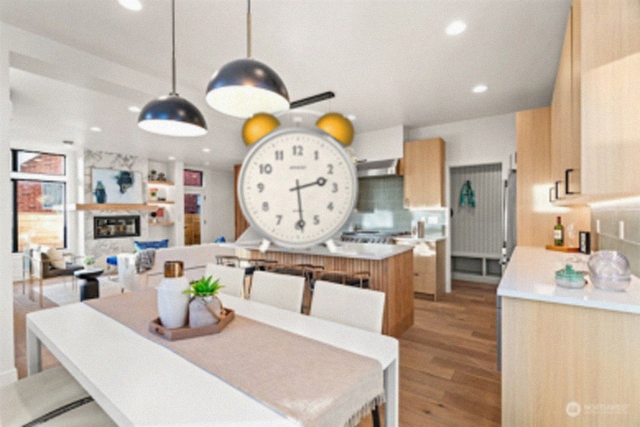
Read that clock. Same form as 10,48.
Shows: 2,29
